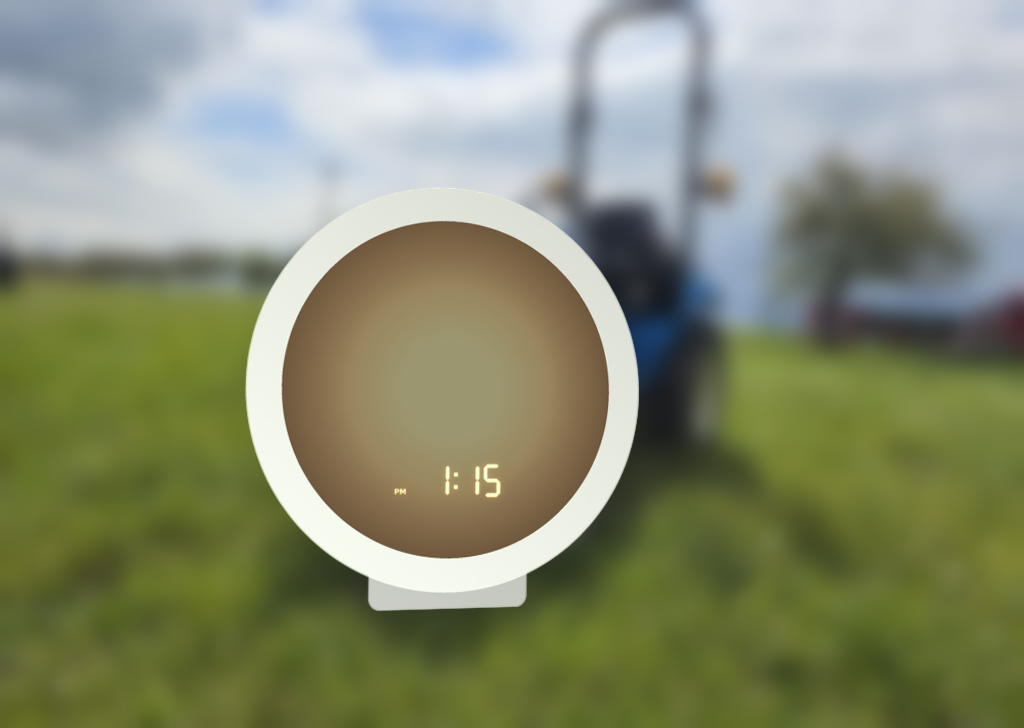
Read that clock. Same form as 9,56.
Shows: 1,15
